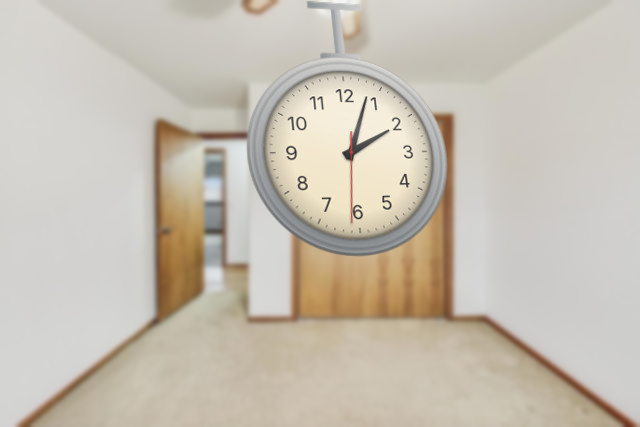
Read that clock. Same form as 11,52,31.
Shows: 2,03,31
